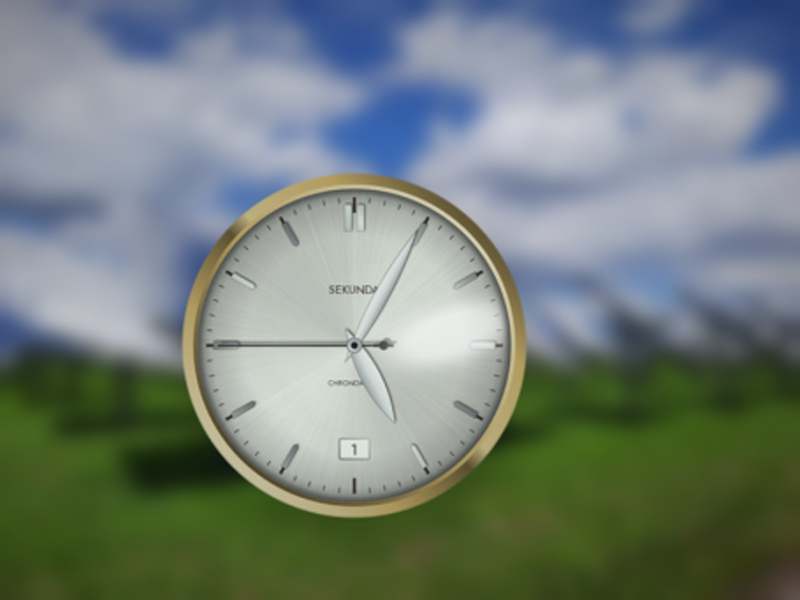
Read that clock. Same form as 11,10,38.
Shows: 5,04,45
